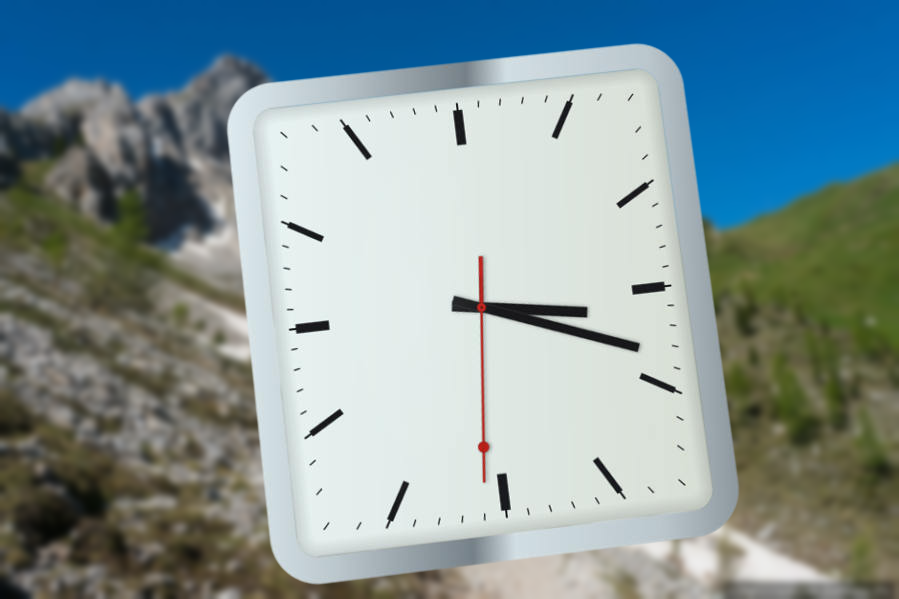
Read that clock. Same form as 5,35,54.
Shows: 3,18,31
